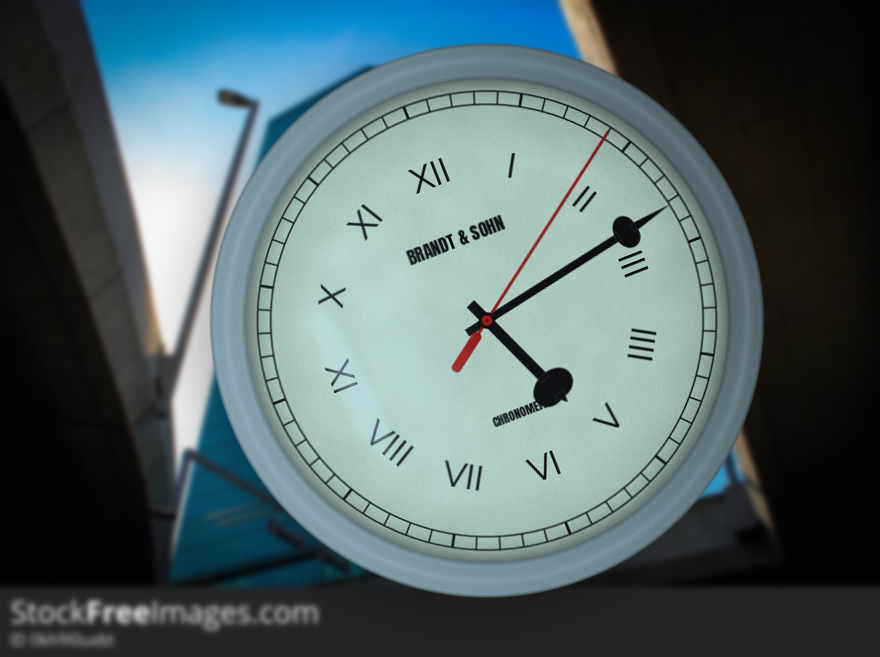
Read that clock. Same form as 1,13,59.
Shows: 5,13,09
